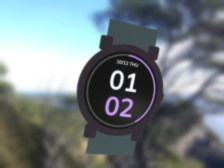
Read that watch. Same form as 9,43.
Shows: 1,02
